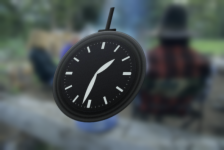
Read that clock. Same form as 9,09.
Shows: 1,32
